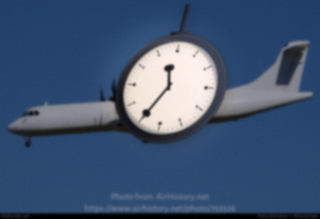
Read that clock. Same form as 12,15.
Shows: 11,35
